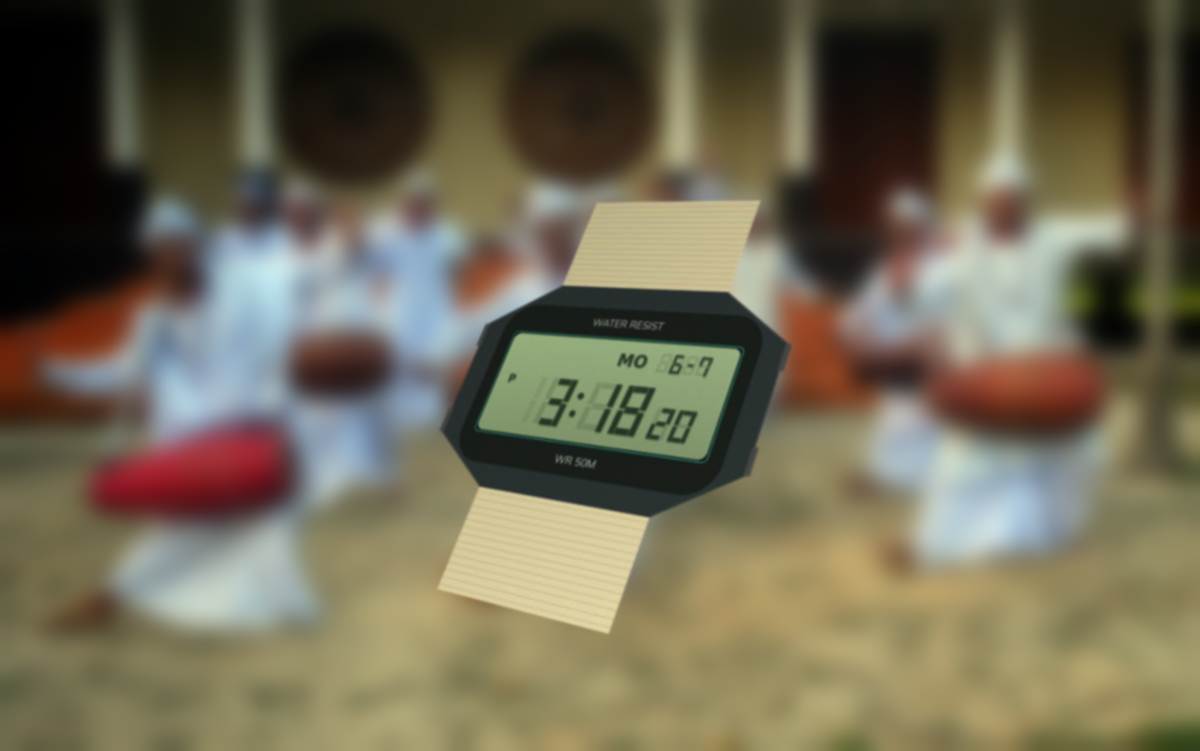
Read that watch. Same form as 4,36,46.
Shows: 3,18,20
